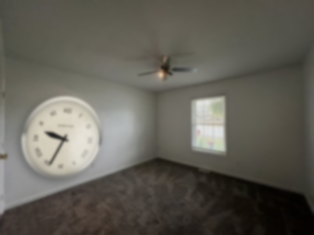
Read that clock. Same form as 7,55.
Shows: 9,34
